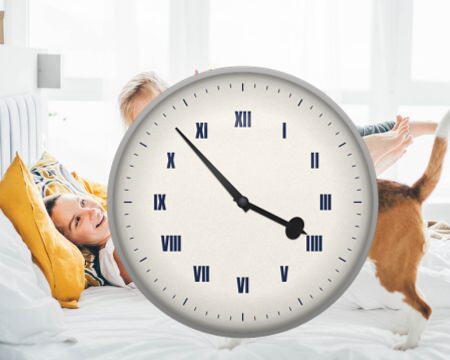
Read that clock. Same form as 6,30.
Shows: 3,53
